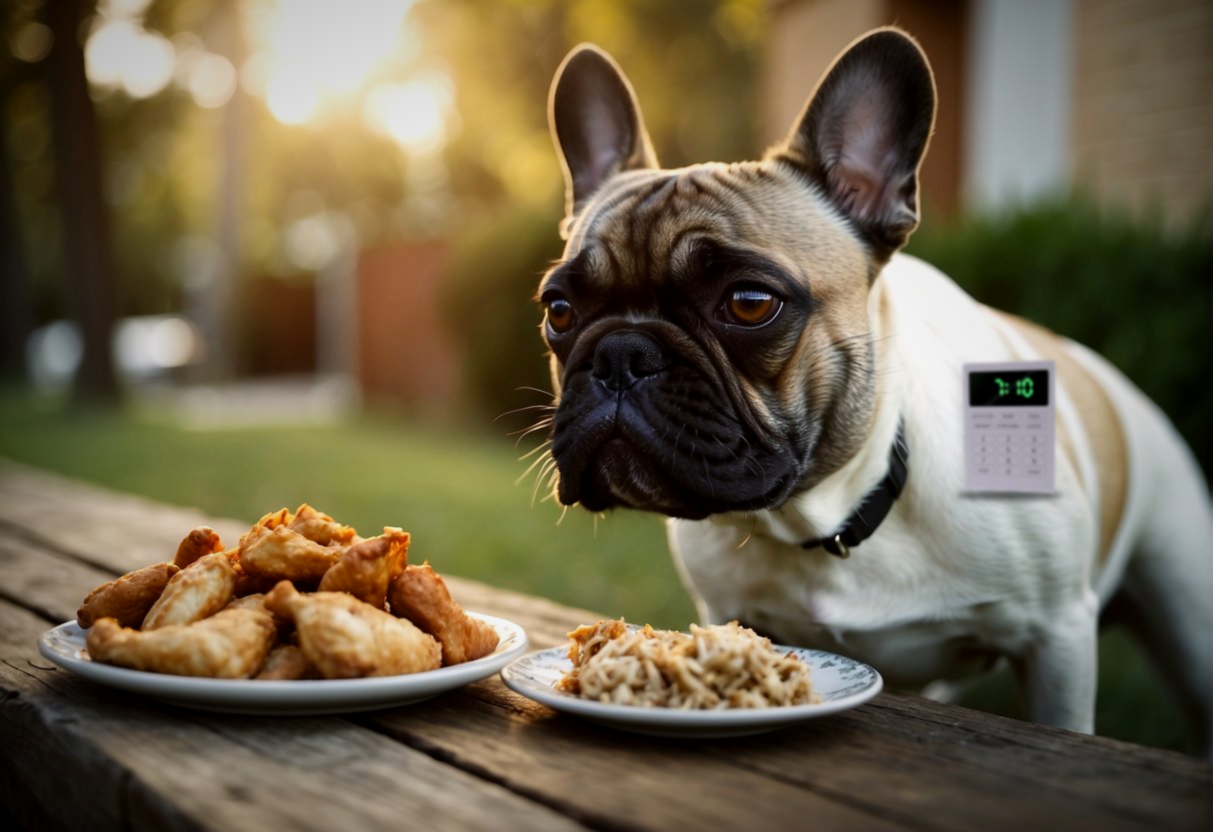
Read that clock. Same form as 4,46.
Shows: 7,10
